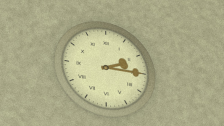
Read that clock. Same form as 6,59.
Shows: 2,15
